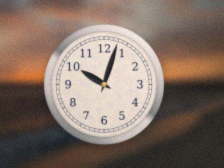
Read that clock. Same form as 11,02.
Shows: 10,03
